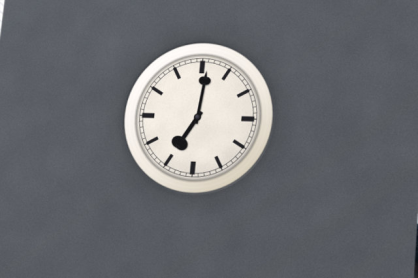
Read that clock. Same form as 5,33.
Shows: 7,01
